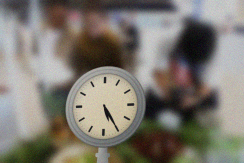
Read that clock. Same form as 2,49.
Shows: 5,25
